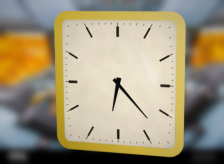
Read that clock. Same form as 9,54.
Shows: 6,23
